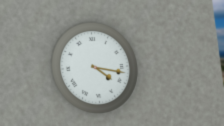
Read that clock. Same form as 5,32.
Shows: 4,17
